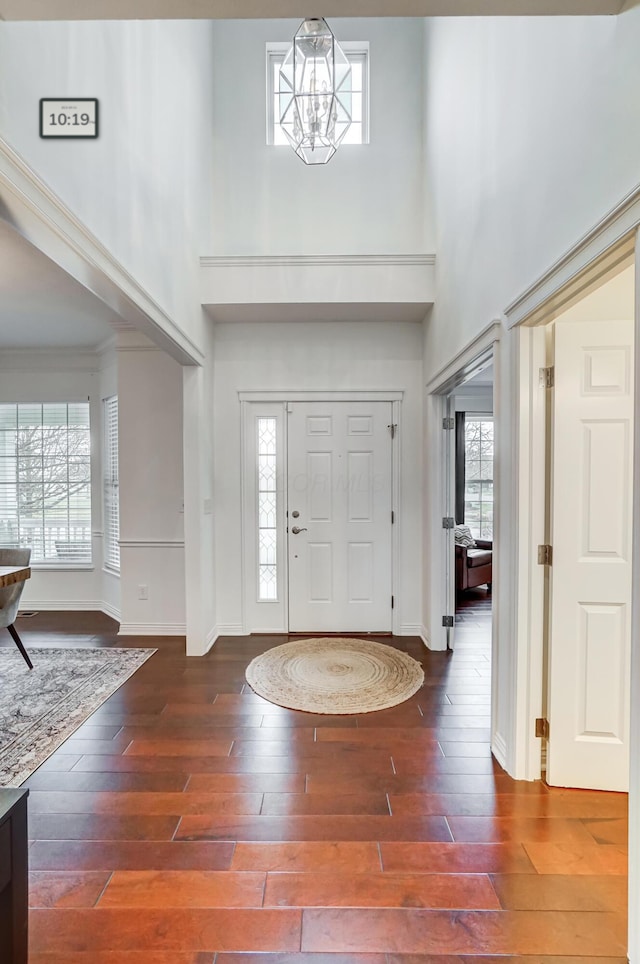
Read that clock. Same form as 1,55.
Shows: 10,19
